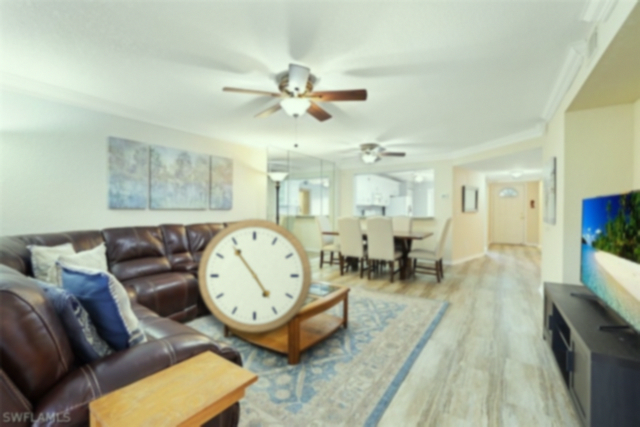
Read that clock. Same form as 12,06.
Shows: 4,54
